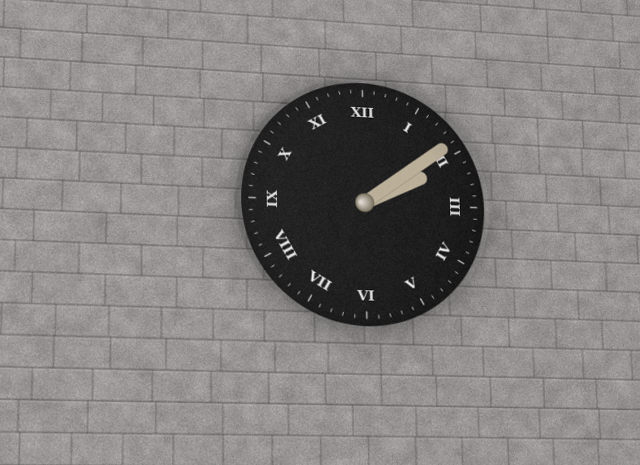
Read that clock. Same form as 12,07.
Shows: 2,09
